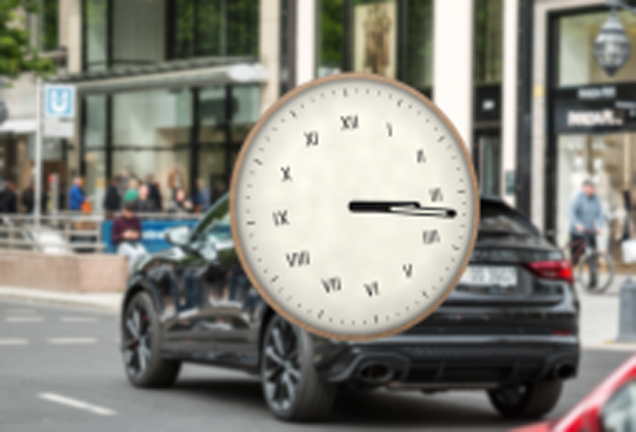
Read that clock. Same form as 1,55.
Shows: 3,17
